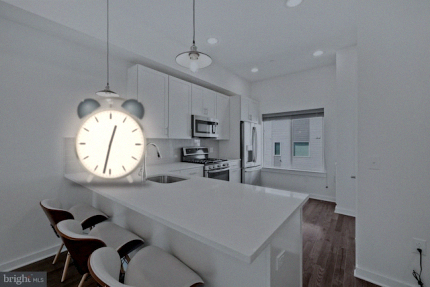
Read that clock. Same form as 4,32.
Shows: 12,32
